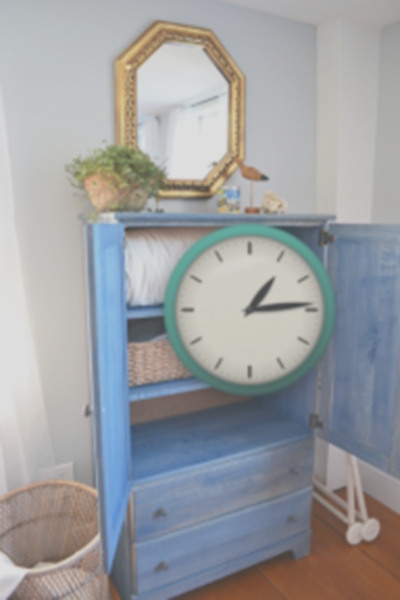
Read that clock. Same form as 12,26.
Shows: 1,14
